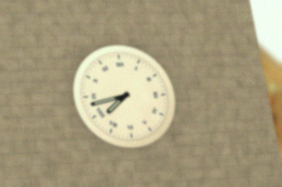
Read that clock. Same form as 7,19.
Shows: 7,43
